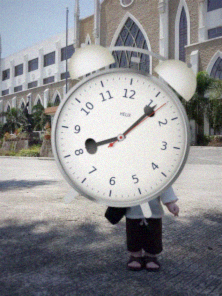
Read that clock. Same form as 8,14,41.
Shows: 8,06,07
